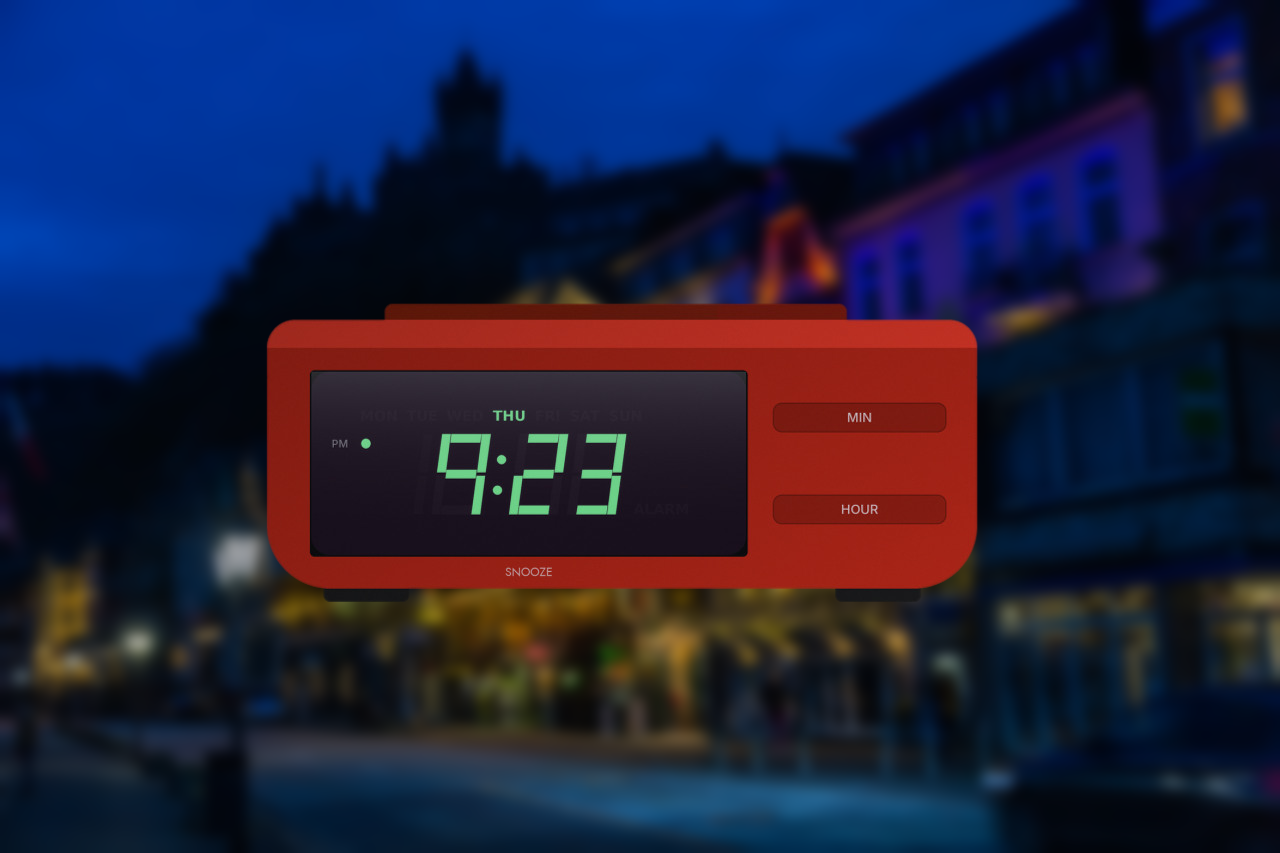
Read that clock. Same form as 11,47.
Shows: 9,23
